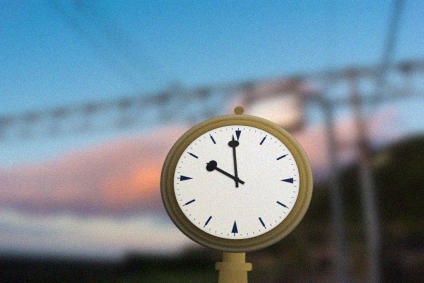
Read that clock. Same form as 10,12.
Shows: 9,59
